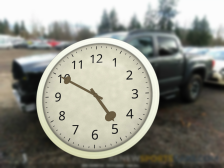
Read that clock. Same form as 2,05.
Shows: 4,50
